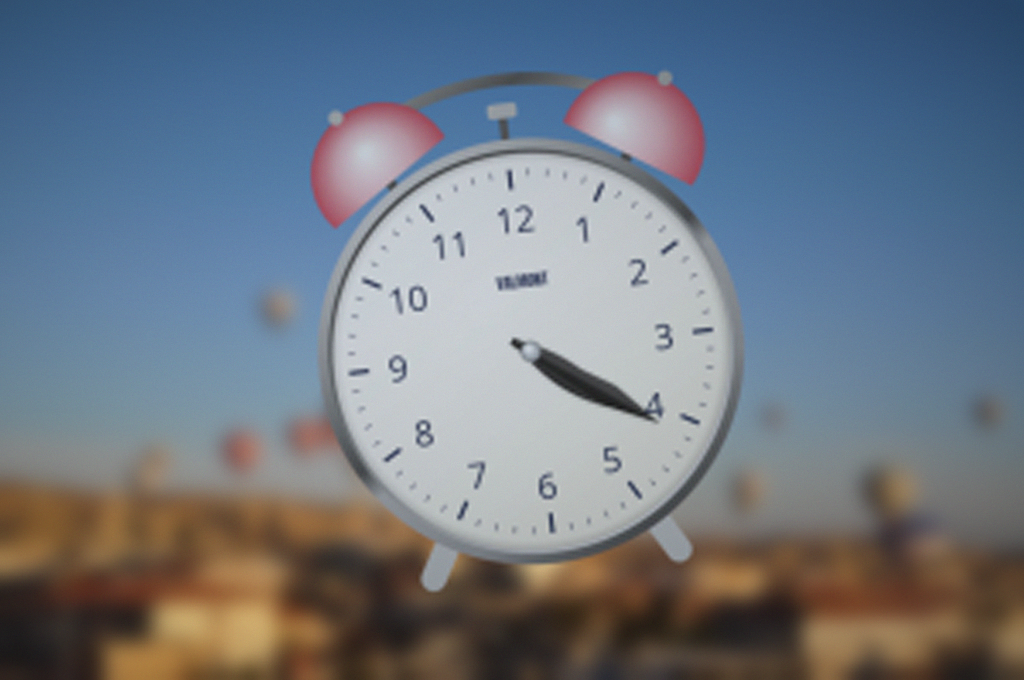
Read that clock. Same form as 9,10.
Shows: 4,21
